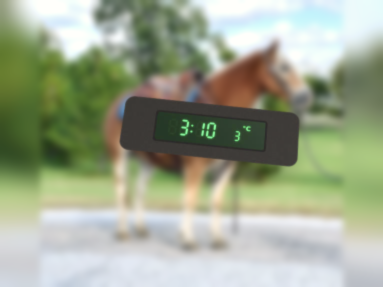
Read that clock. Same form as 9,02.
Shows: 3,10
